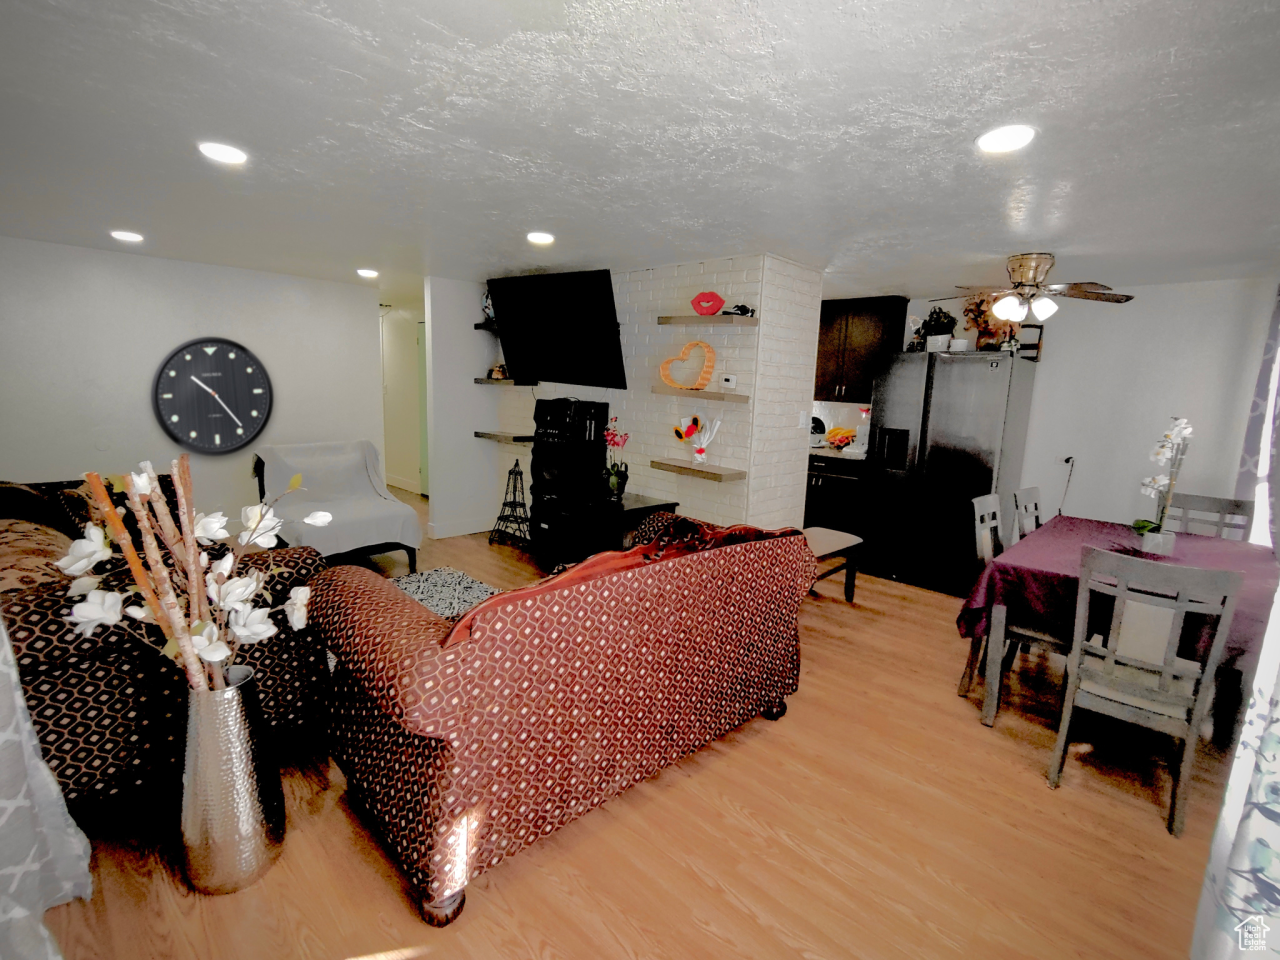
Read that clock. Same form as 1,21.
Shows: 10,24
